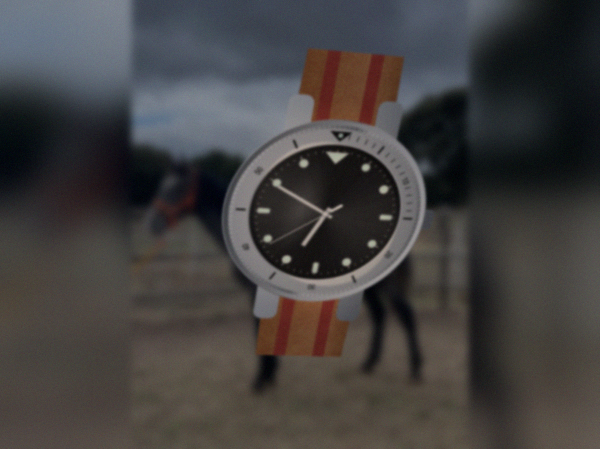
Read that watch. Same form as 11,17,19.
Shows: 6,49,39
